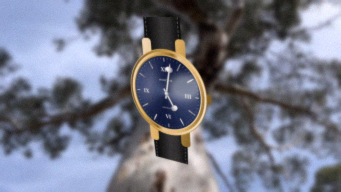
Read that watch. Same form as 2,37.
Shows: 5,02
